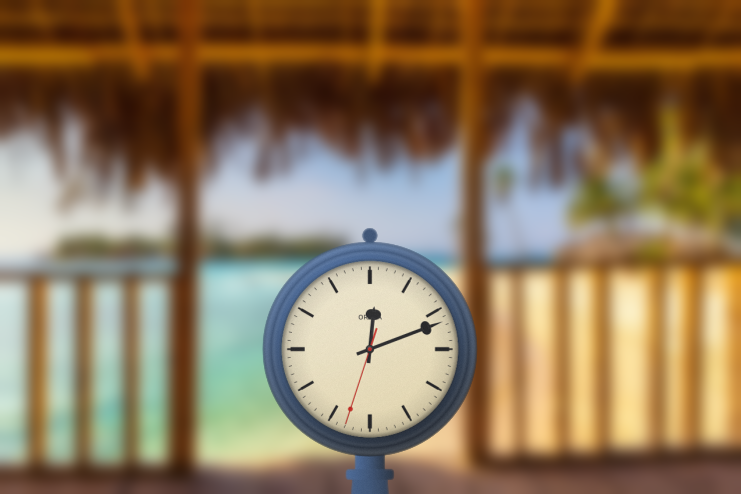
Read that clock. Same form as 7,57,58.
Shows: 12,11,33
